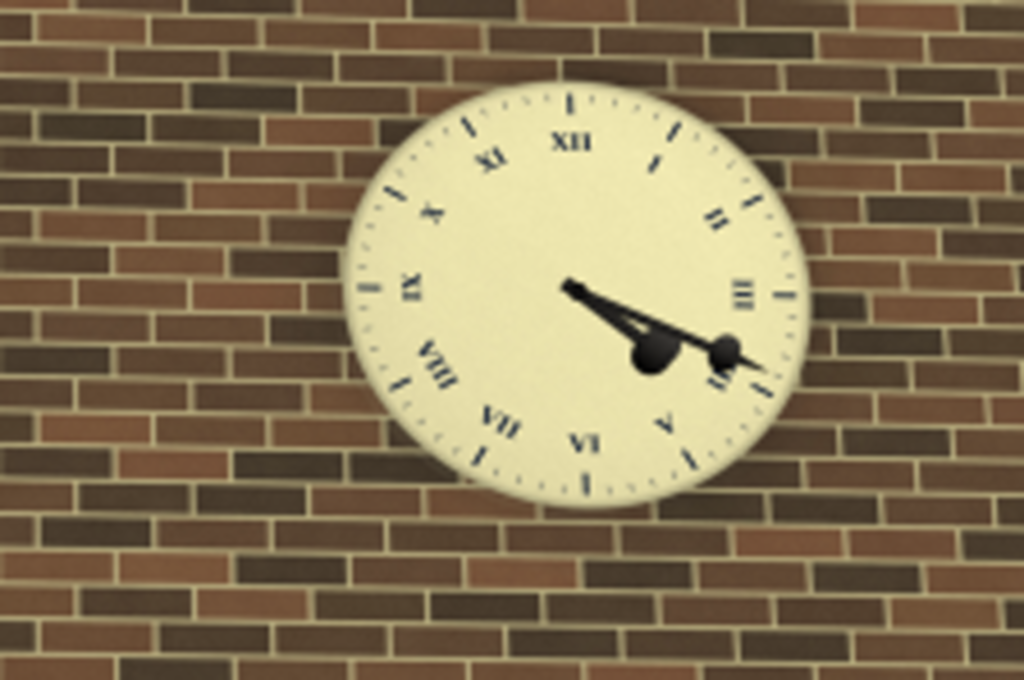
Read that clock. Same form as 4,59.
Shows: 4,19
